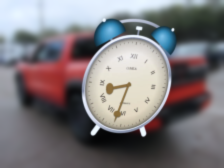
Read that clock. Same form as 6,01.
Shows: 8,32
